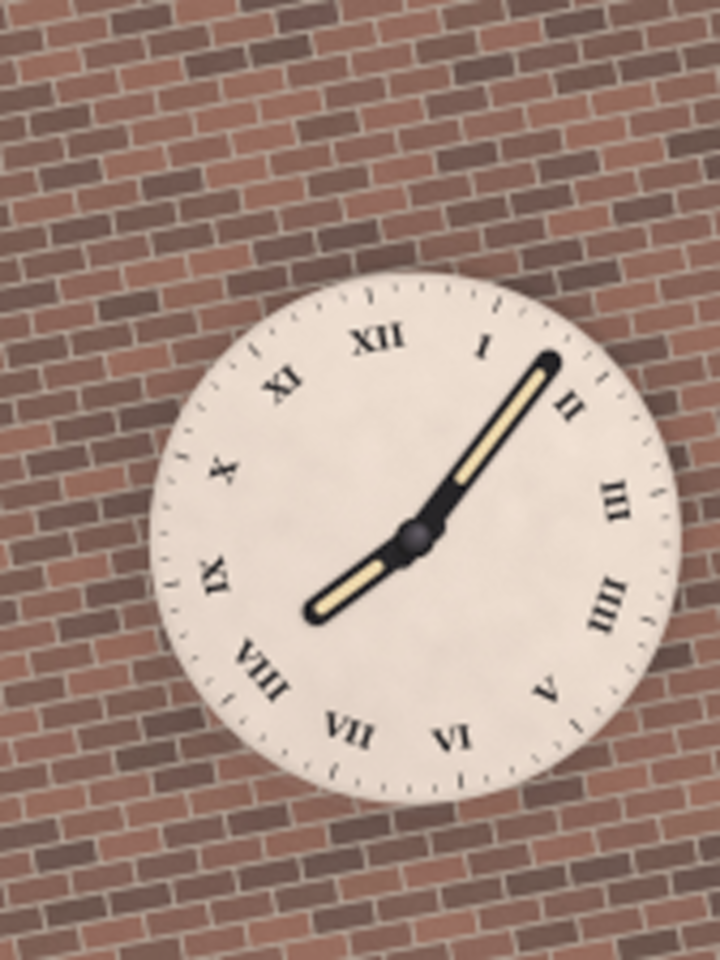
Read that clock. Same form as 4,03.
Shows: 8,08
